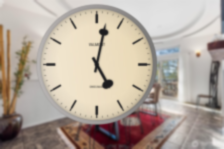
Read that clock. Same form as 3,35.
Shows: 5,02
